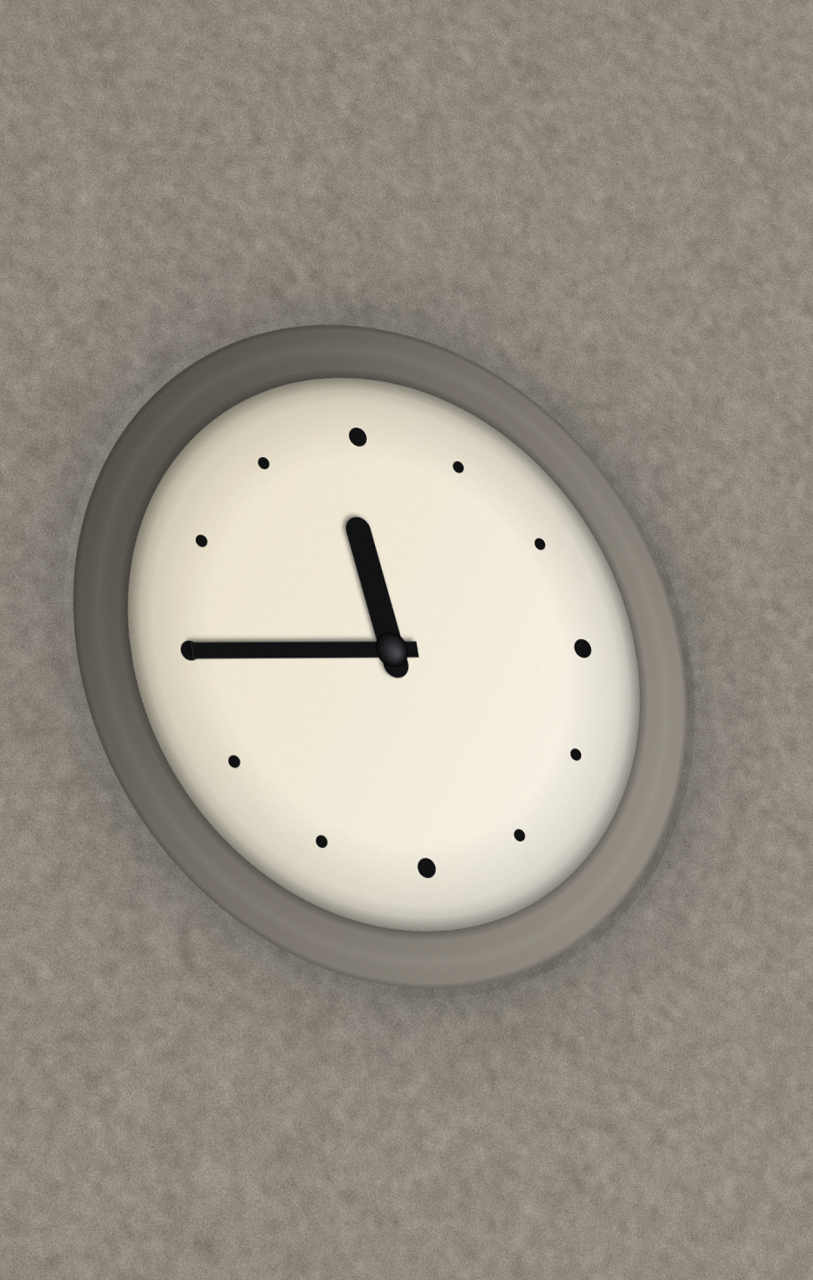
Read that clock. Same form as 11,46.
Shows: 11,45
